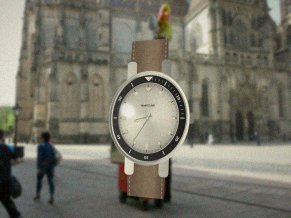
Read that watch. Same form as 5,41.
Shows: 8,36
